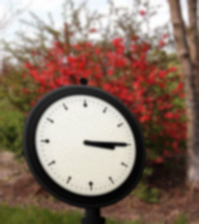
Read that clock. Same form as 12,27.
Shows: 3,15
